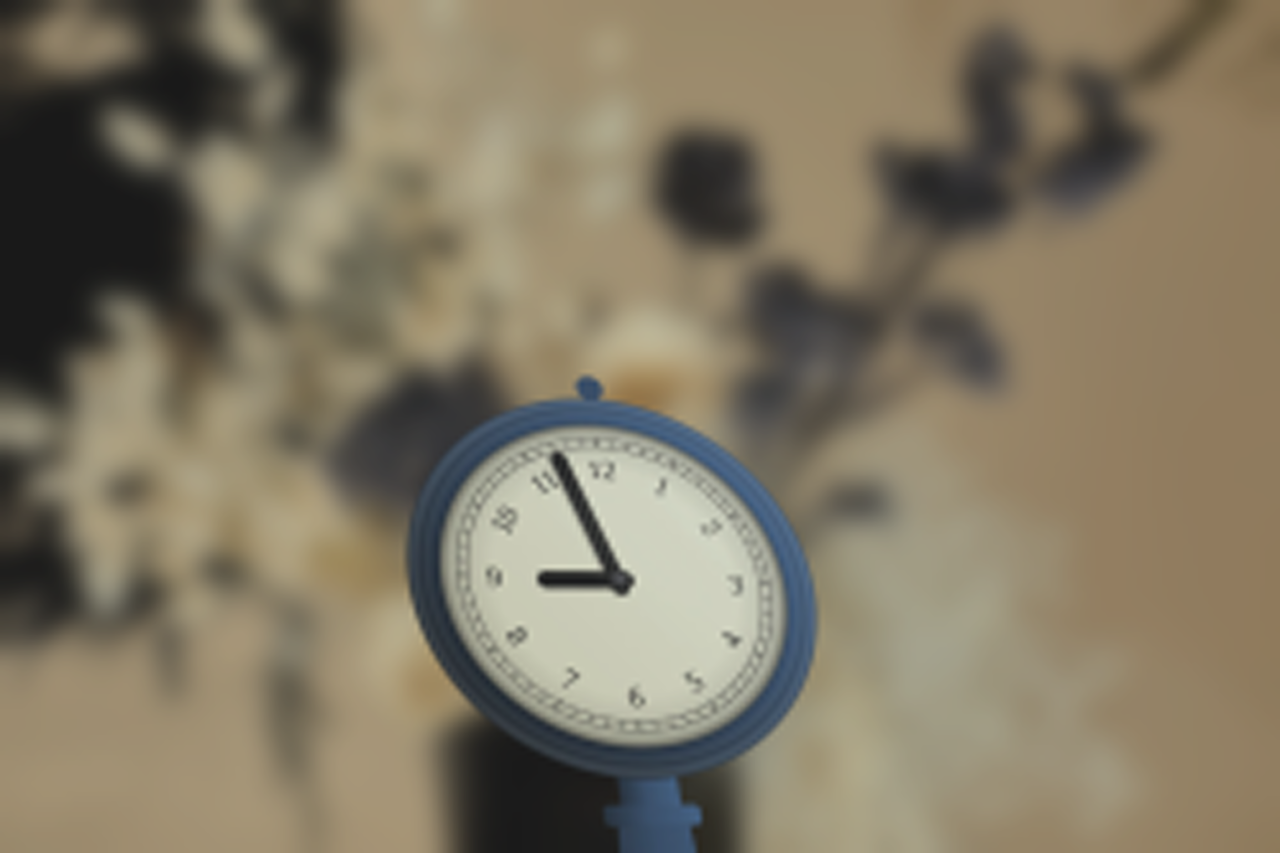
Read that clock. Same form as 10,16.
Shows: 8,57
